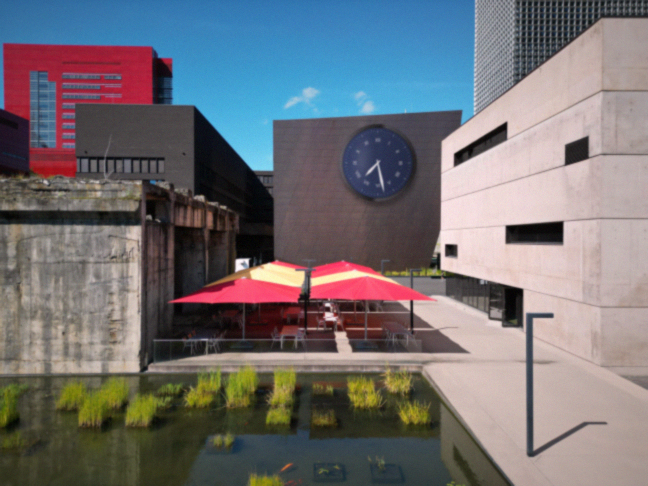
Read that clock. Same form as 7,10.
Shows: 7,28
